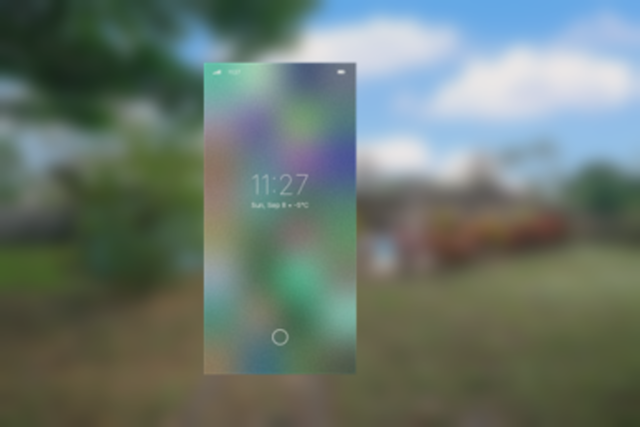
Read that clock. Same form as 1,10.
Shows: 11,27
